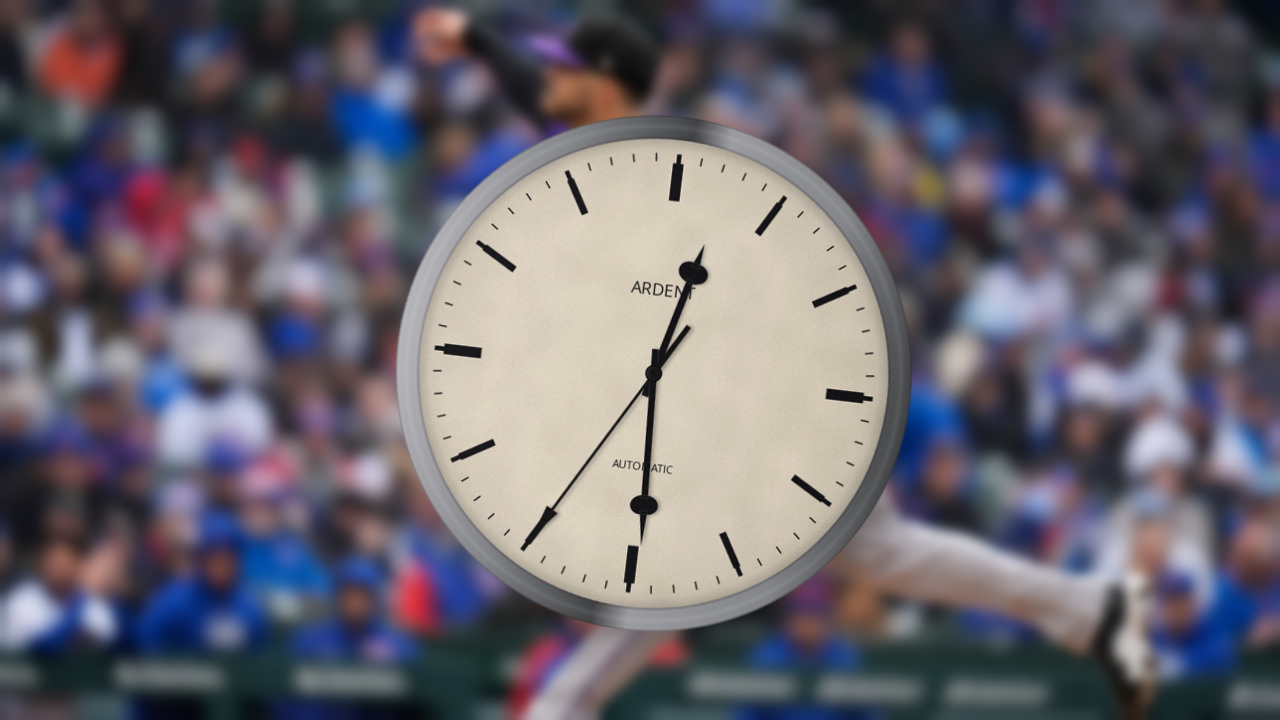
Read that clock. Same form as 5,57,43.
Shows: 12,29,35
